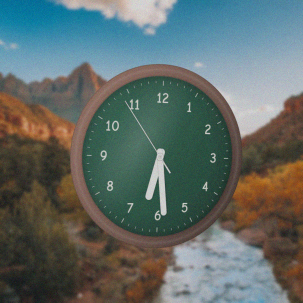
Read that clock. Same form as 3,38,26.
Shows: 6,28,54
